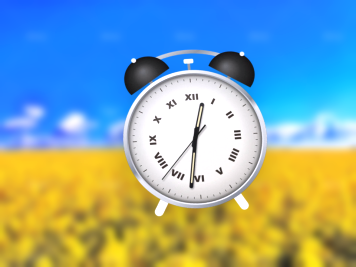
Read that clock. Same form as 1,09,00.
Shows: 12,31,37
